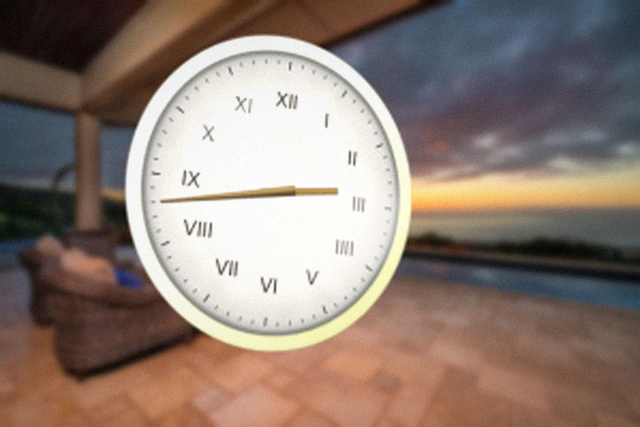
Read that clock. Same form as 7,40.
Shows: 2,43
